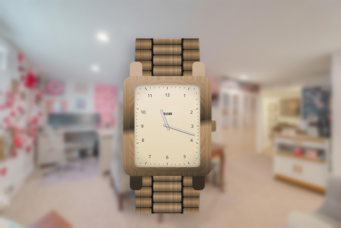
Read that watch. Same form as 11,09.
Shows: 11,18
